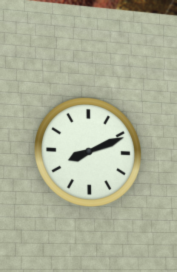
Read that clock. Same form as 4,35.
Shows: 8,11
